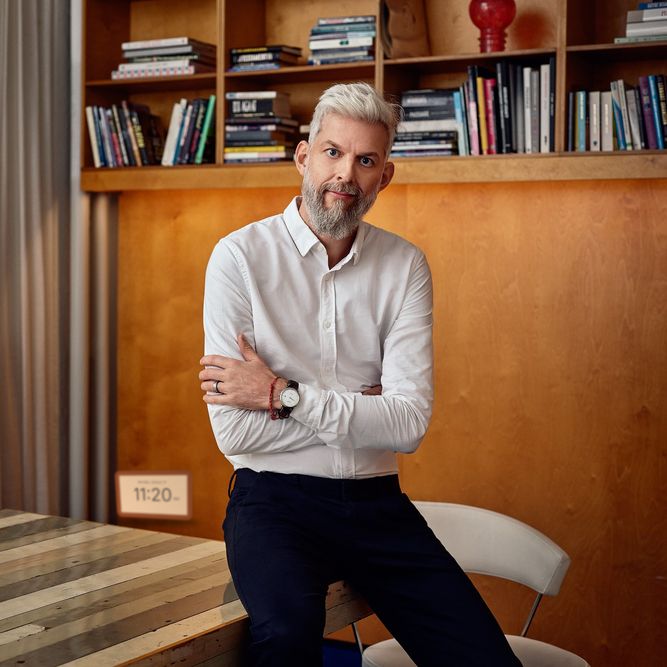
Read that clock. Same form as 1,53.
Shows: 11,20
